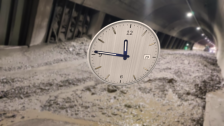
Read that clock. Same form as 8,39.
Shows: 11,46
